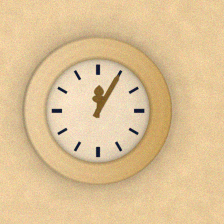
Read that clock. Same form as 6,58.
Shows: 12,05
